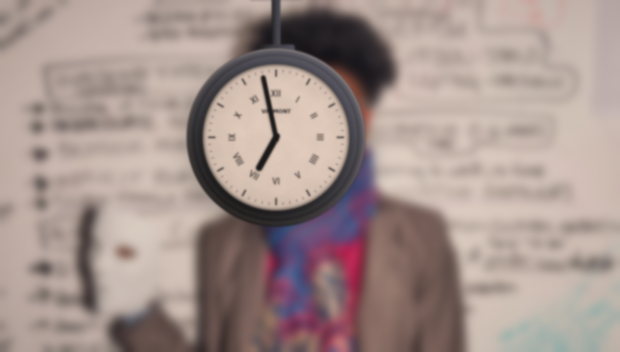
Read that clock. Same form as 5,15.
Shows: 6,58
